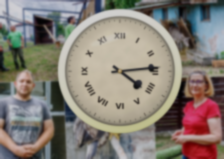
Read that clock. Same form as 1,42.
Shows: 4,14
